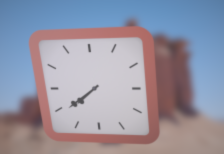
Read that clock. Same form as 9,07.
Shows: 7,39
